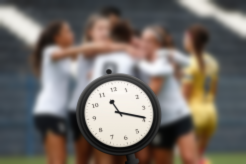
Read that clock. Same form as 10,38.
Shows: 11,19
